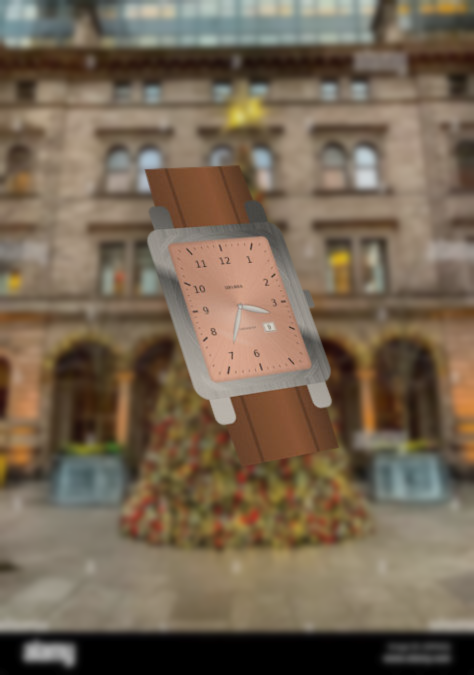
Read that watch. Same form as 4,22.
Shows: 3,35
